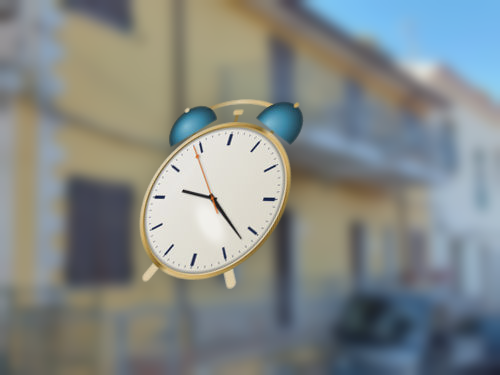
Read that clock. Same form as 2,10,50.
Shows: 9,21,54
